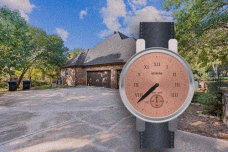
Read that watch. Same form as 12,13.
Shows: 7,38
